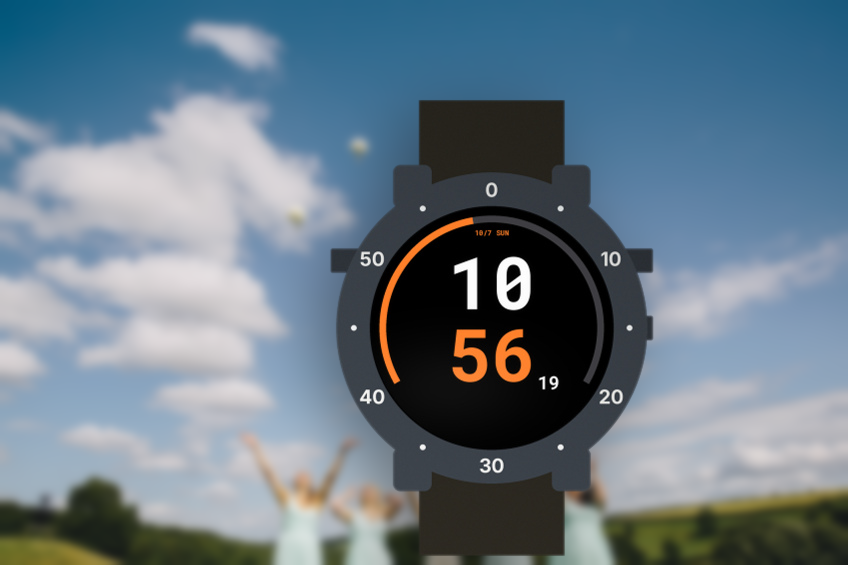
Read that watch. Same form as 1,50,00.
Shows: 10,56,19
